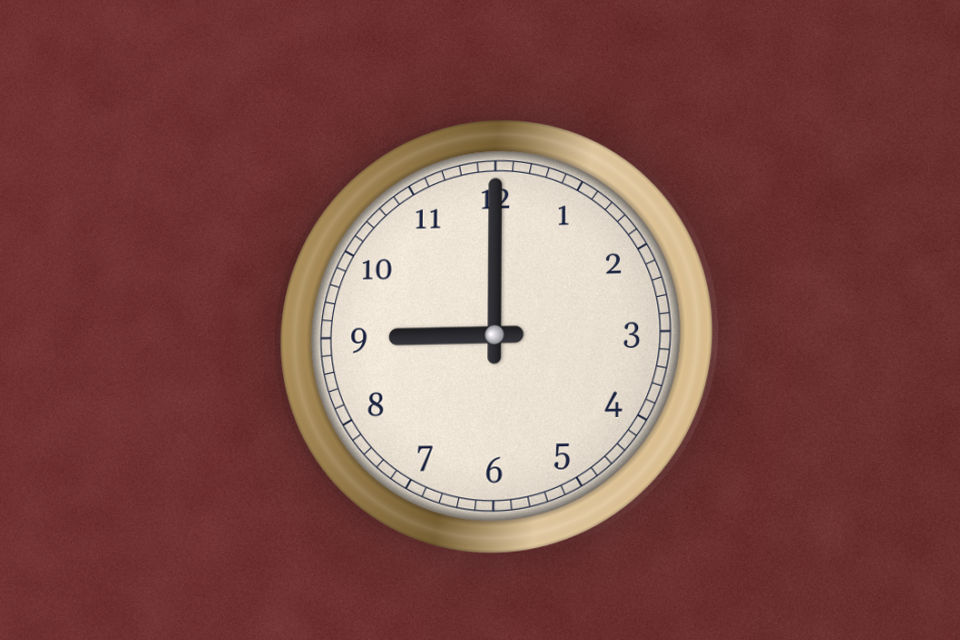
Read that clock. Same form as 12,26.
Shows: 9,00
